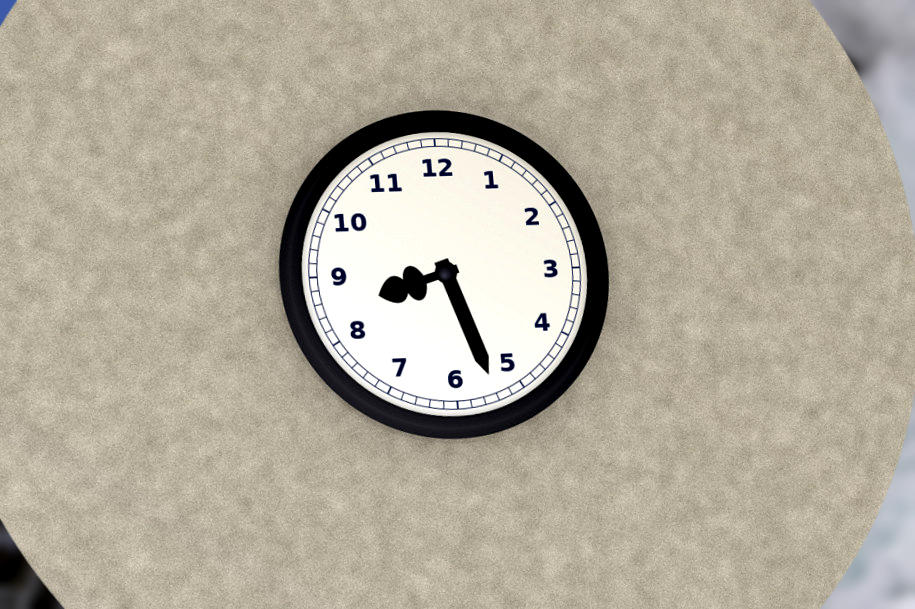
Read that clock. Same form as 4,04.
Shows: 8,27
